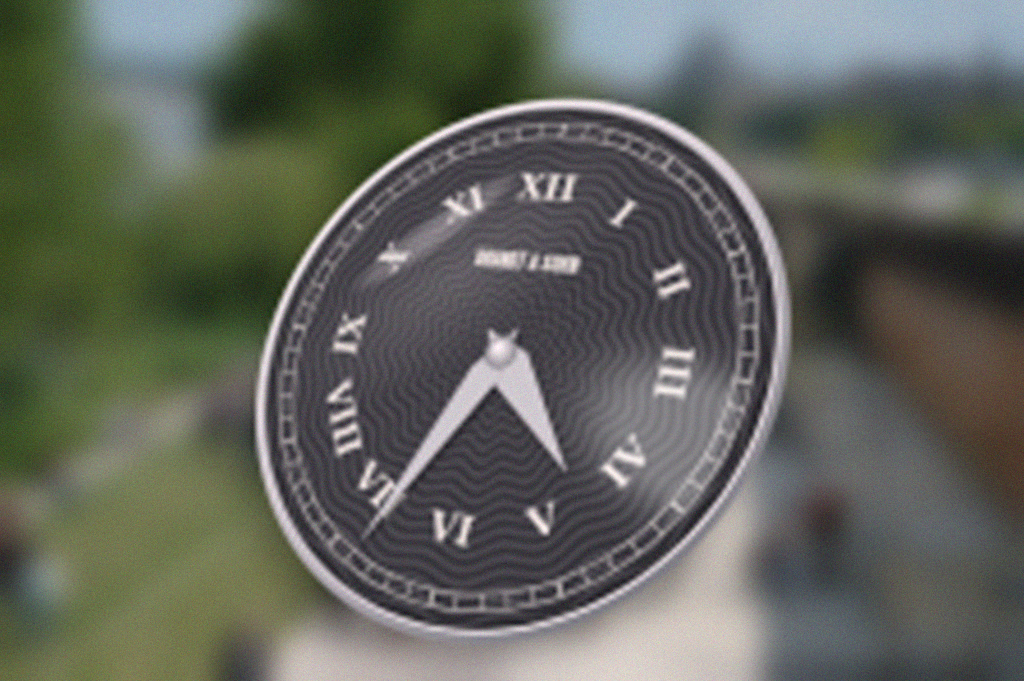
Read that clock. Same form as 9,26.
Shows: 4,34
